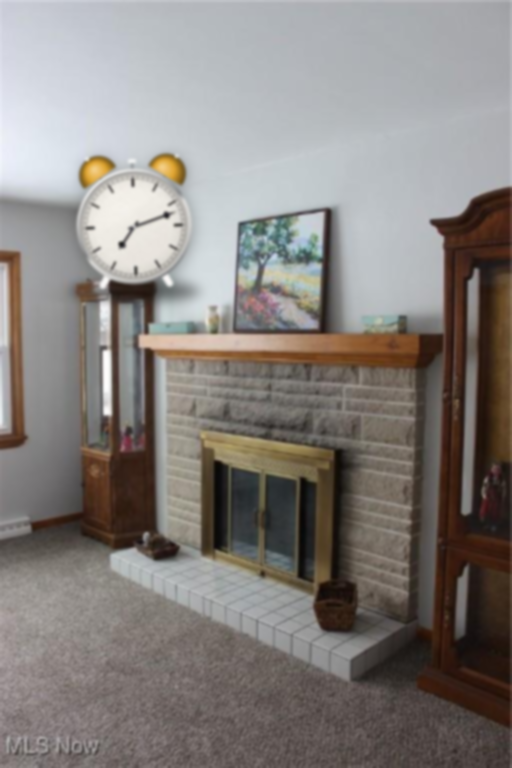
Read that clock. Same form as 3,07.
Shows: 7,12
